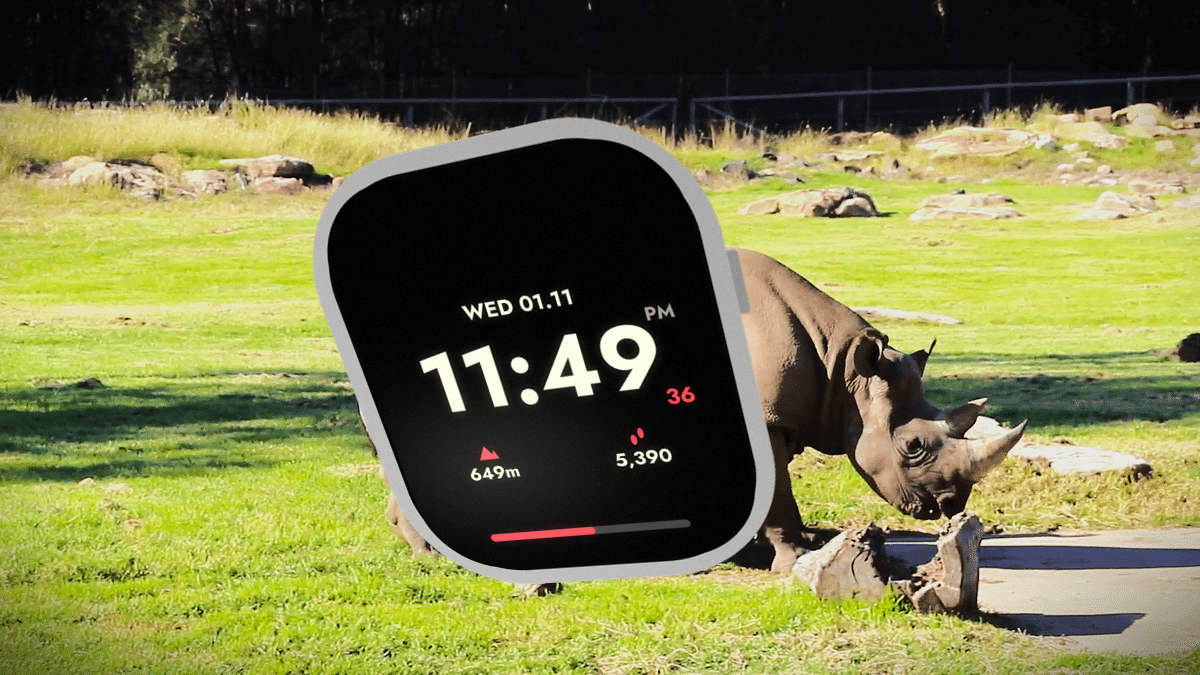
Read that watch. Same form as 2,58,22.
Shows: 11,49,36
